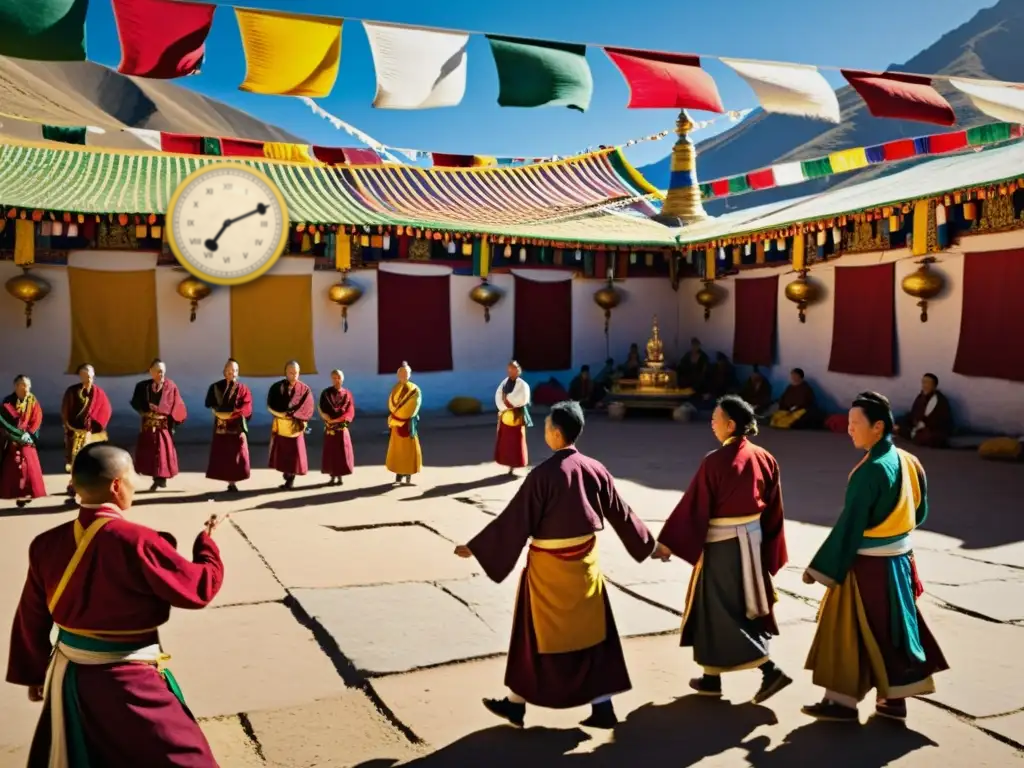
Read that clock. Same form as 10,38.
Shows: 7,11
